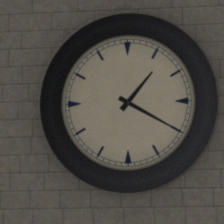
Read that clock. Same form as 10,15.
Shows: 1,20
